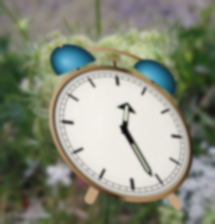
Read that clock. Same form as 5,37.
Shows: 12,26
